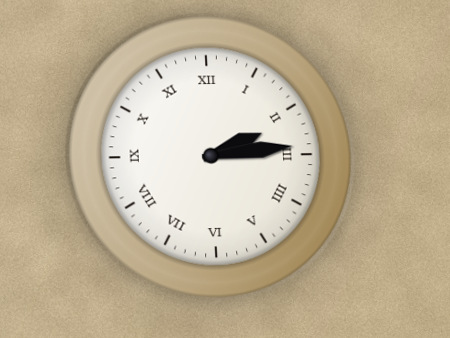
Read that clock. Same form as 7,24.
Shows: 2,14
